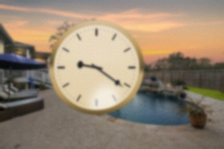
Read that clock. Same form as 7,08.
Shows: 9,21
